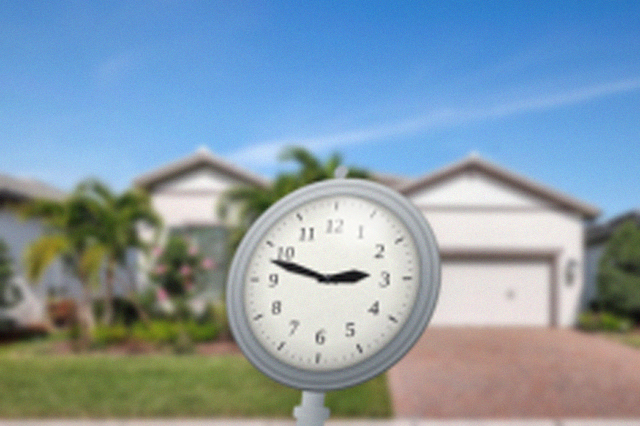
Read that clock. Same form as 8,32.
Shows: 2,48
